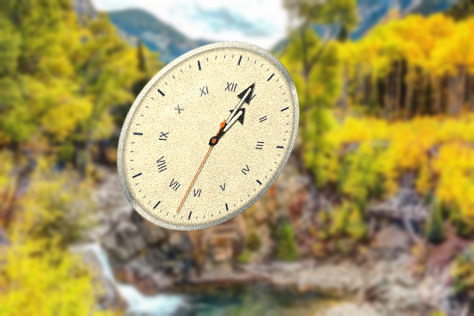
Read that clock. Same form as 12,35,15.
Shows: 1,03,32
